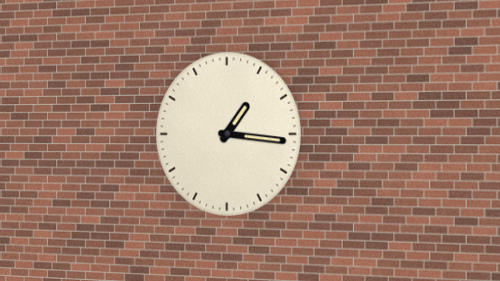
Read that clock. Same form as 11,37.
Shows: 1,16
